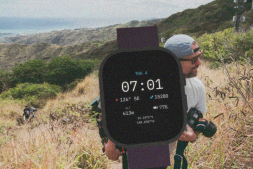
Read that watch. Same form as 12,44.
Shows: 7,01
